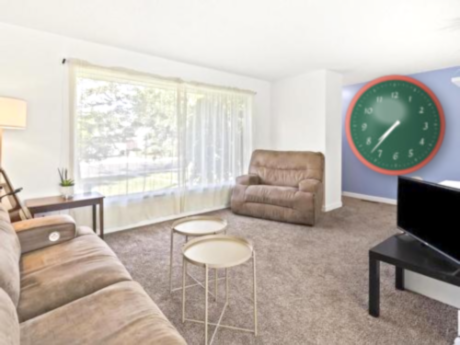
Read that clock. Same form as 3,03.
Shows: 7,37
